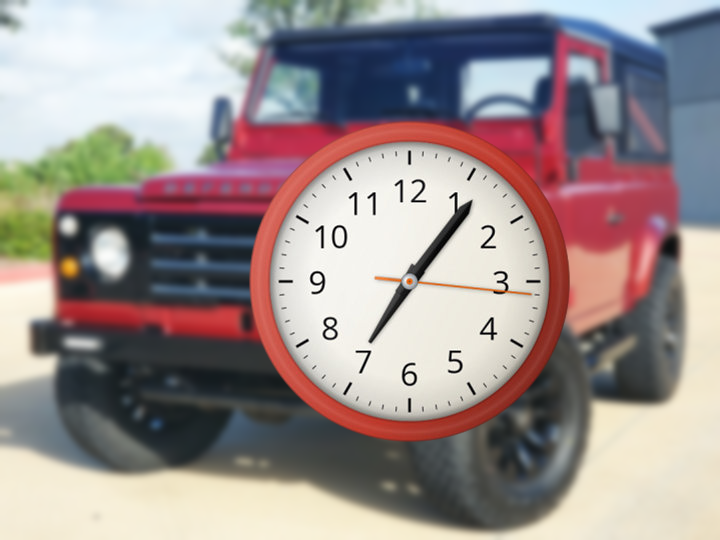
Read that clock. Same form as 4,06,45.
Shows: 7,06,16
